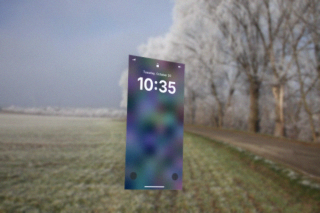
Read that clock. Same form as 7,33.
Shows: 10,35
